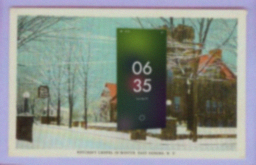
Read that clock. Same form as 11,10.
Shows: 6,35
